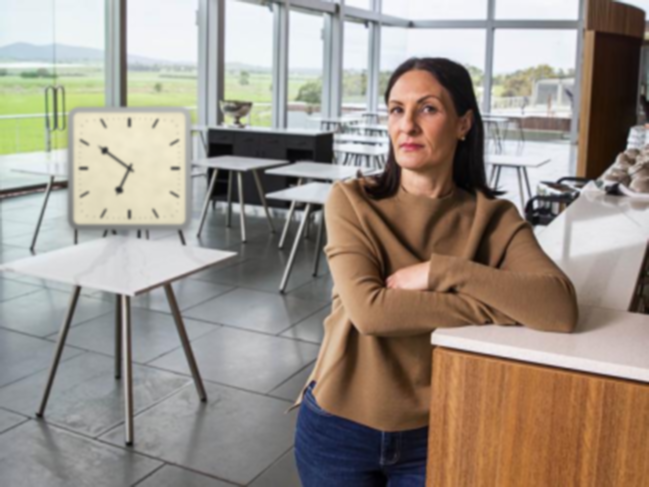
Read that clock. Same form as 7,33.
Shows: 6,51
